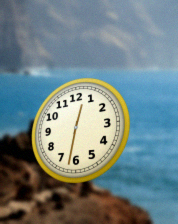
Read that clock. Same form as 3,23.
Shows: 12,32
